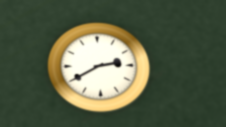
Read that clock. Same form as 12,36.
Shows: 2,40
